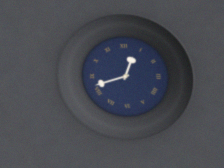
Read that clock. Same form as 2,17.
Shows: 12,42
